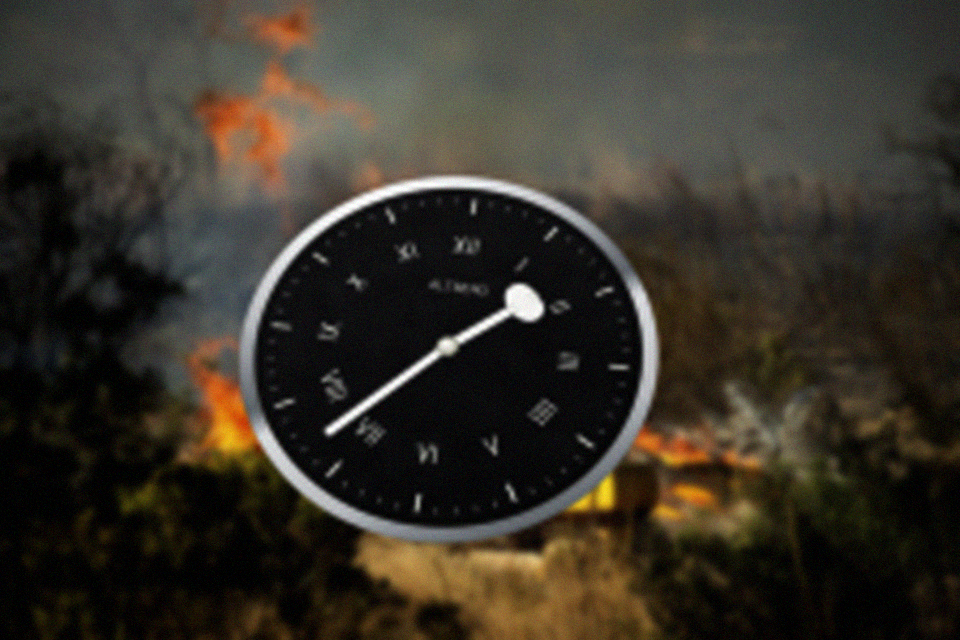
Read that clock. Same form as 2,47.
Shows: 1,37
